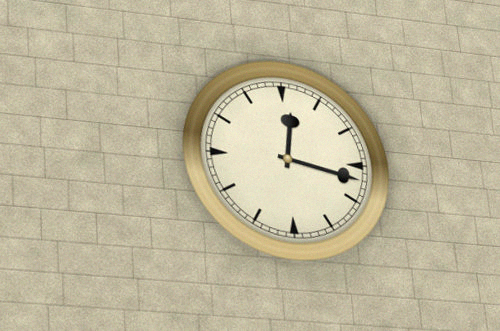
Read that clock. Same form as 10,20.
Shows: 12,17
